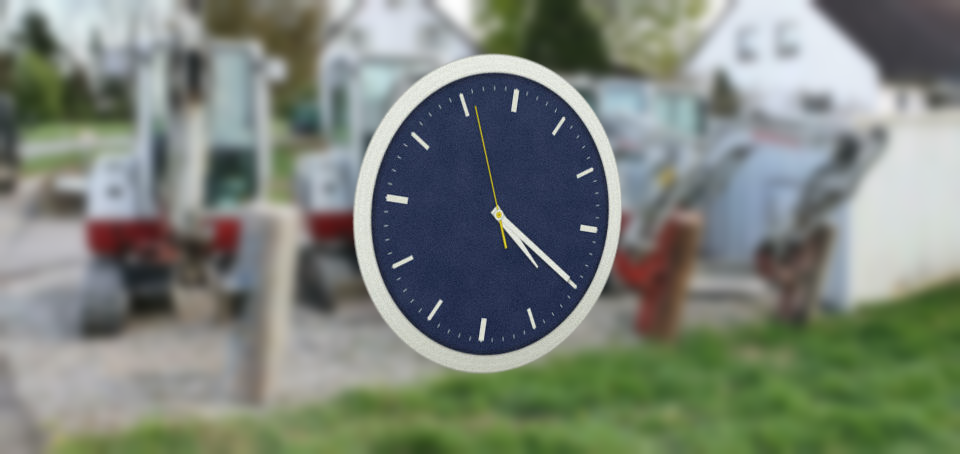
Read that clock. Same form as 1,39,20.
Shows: 4,19,56
